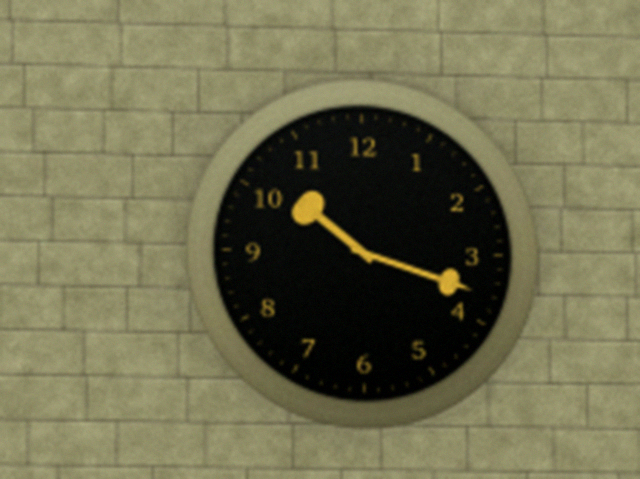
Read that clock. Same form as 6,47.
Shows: 10,18
